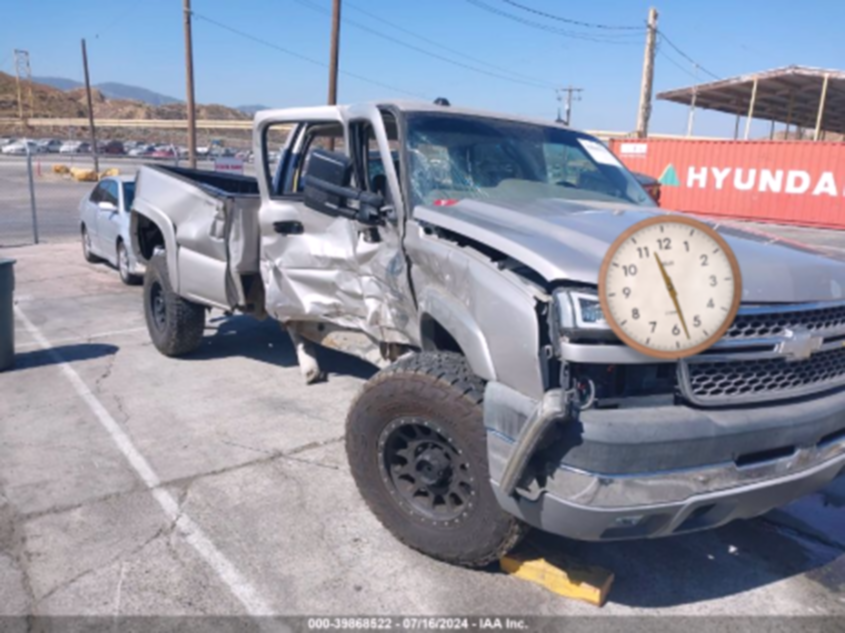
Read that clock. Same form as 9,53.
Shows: 11,28
